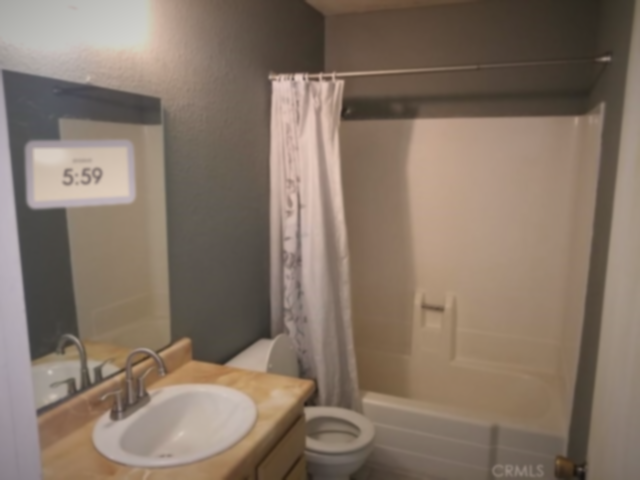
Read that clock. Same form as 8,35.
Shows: 5,59
